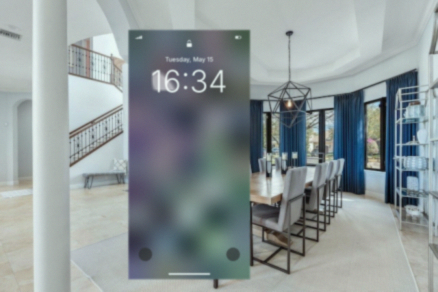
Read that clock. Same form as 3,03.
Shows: 16,34
